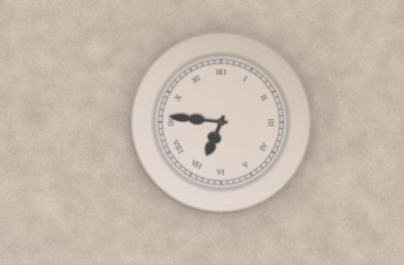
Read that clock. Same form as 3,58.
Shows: 6,46
